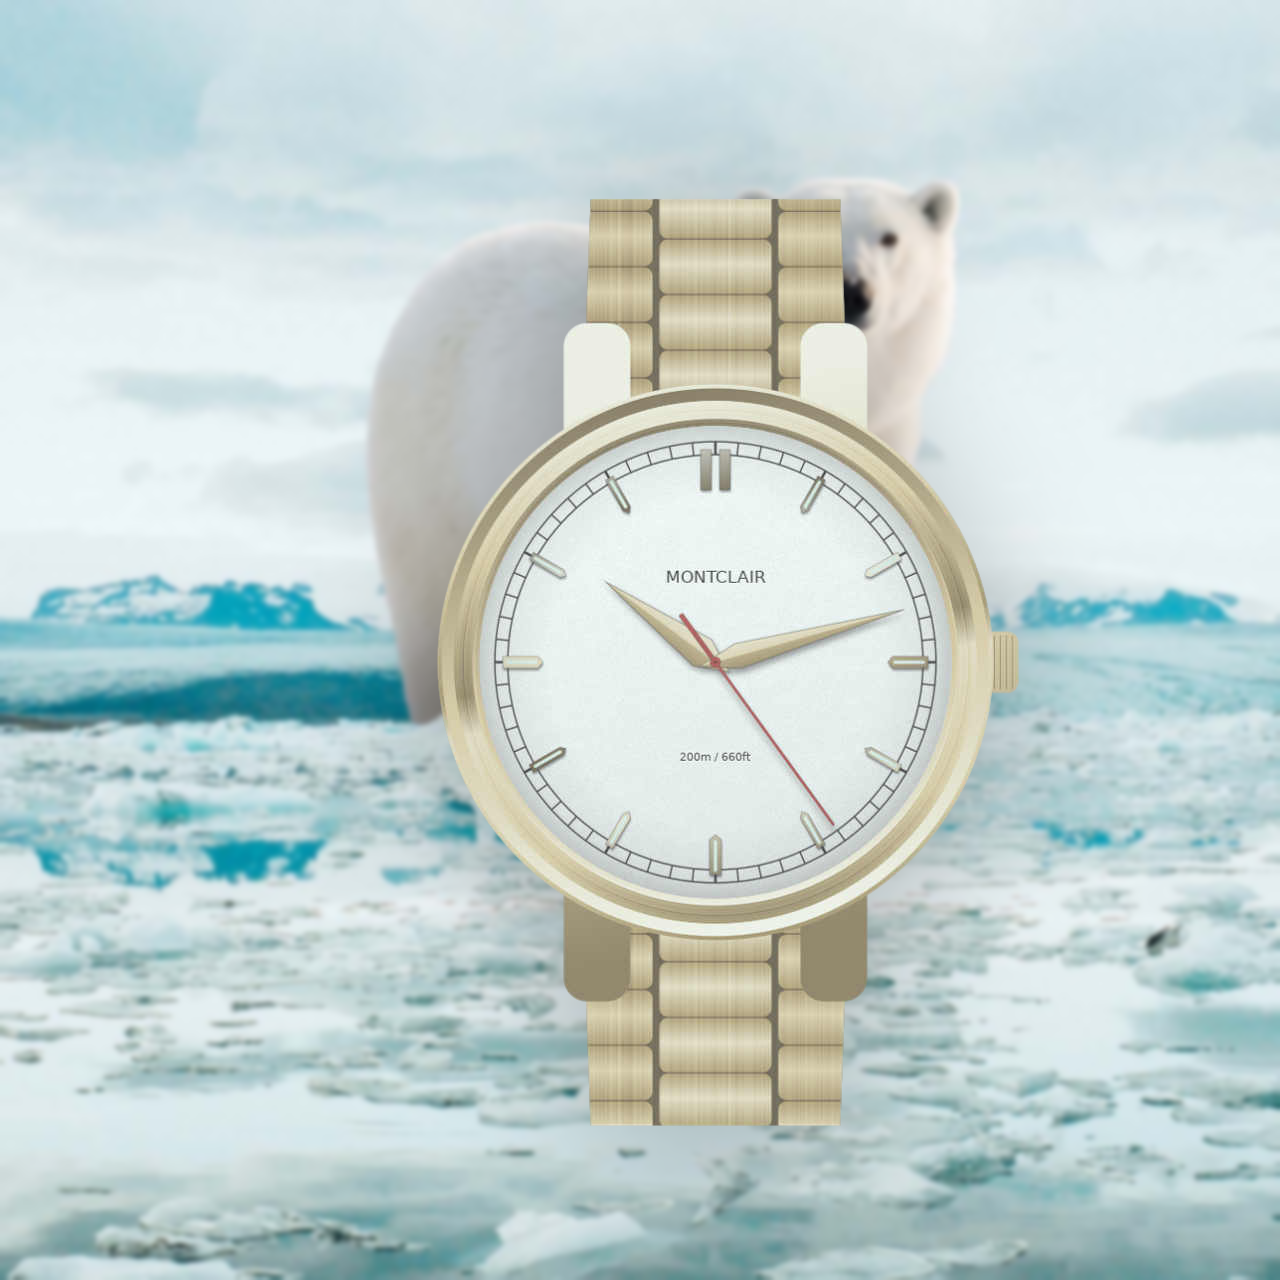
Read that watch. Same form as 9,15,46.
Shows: 10,12,24
